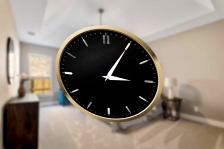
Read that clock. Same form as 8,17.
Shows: 3,05
